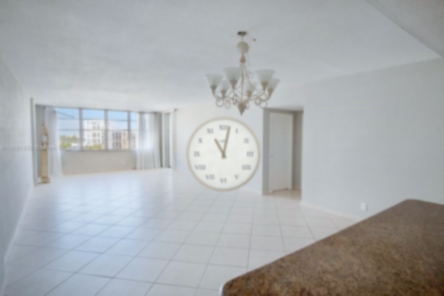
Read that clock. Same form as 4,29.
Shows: 11,02
